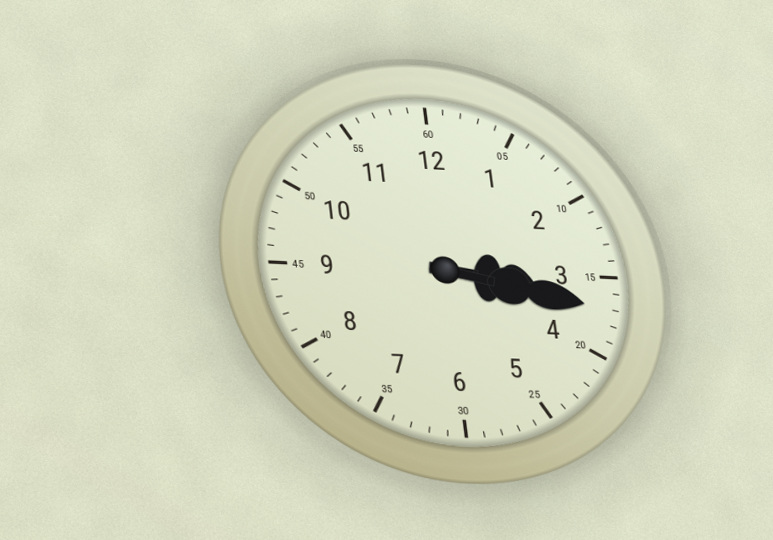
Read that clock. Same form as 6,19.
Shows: 3,17
